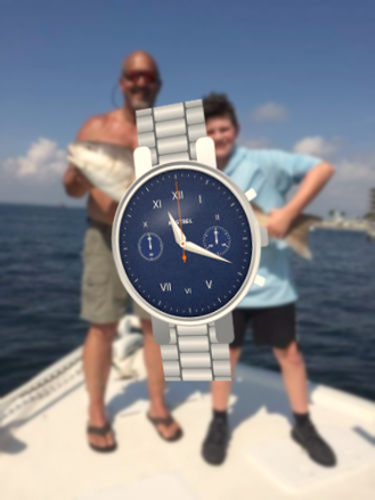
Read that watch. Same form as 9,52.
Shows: 11,19
